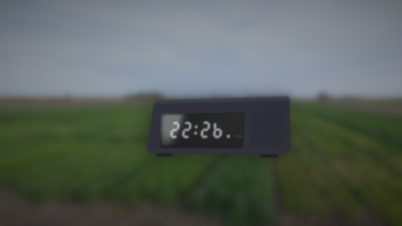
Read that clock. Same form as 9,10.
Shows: 22,26
